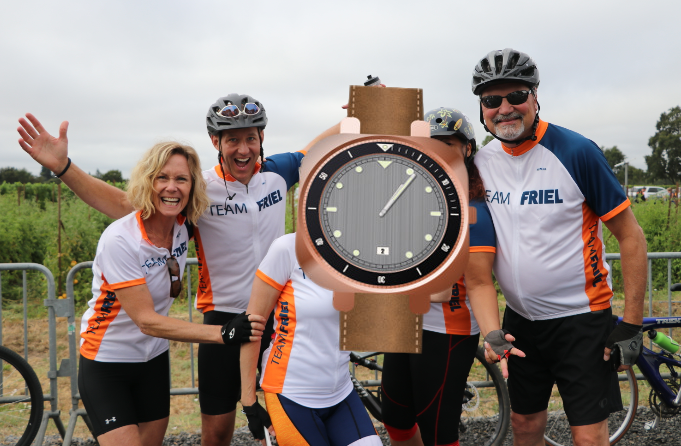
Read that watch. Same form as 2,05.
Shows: 1,06
